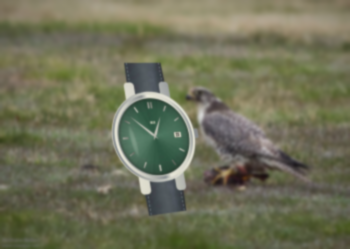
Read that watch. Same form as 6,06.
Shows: 12,52
